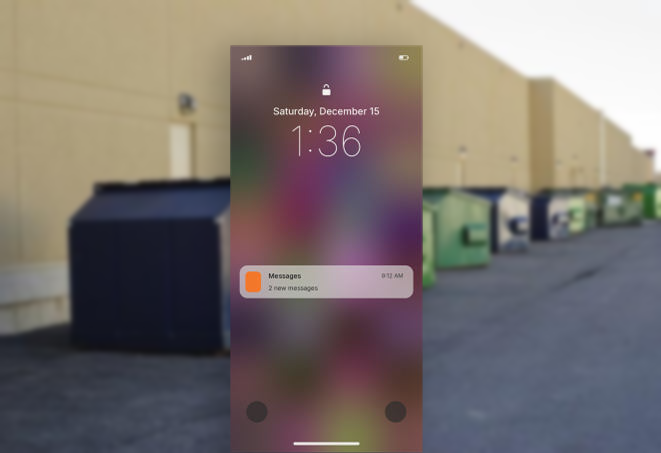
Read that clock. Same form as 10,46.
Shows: 1,36
